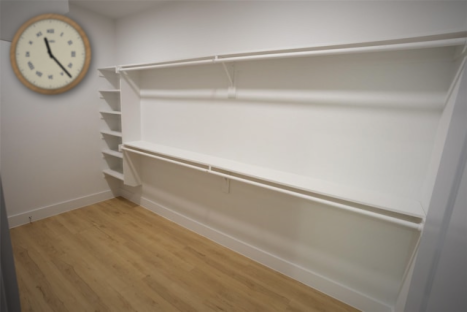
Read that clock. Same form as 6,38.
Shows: 11,23
